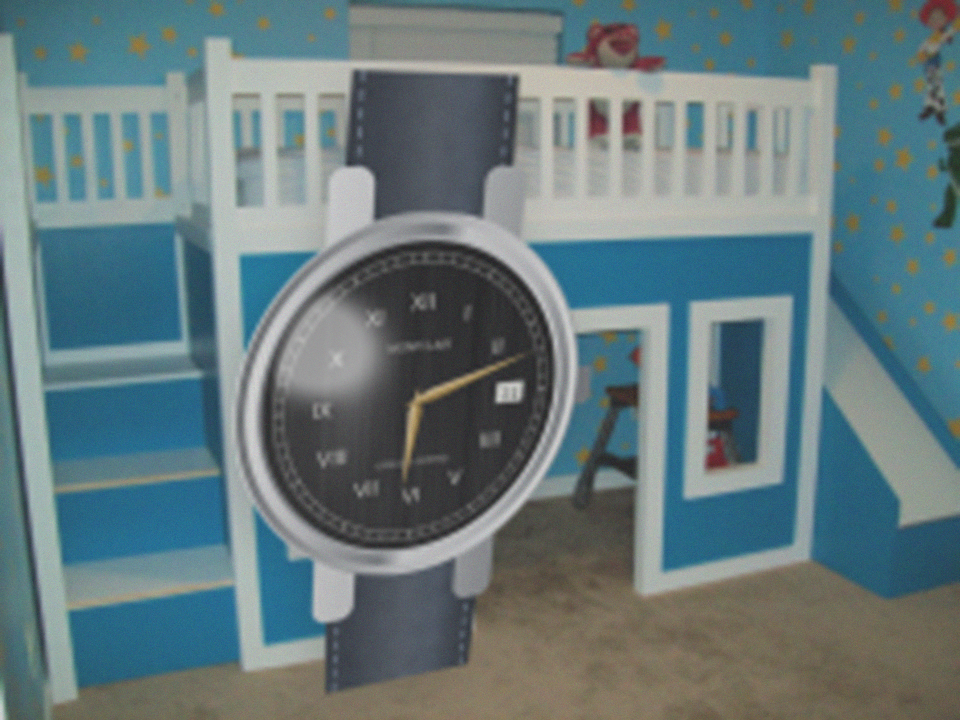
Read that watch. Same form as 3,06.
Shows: 6,12
